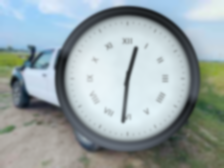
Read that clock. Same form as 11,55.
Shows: 12,31
